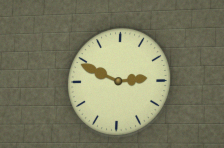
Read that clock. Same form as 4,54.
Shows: 2,49
